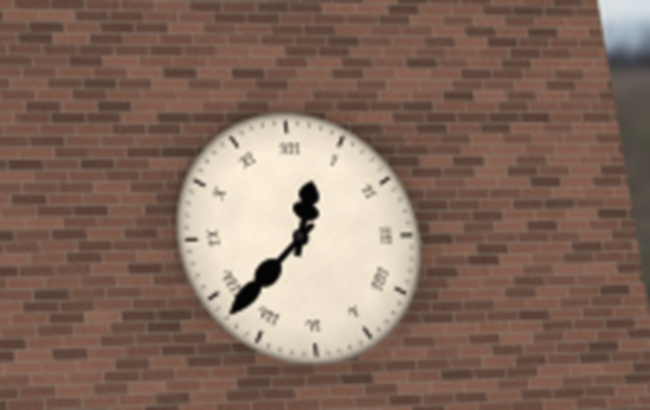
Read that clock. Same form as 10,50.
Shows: 12,38
